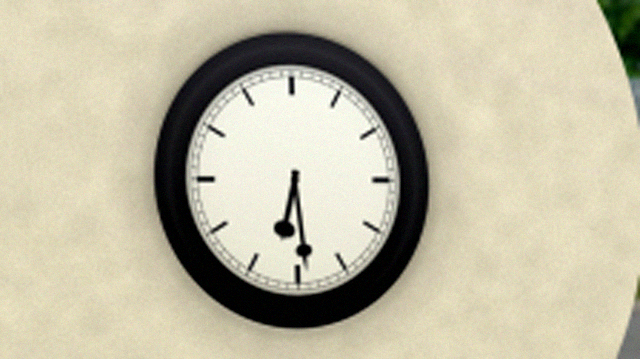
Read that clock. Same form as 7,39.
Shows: 6,29
